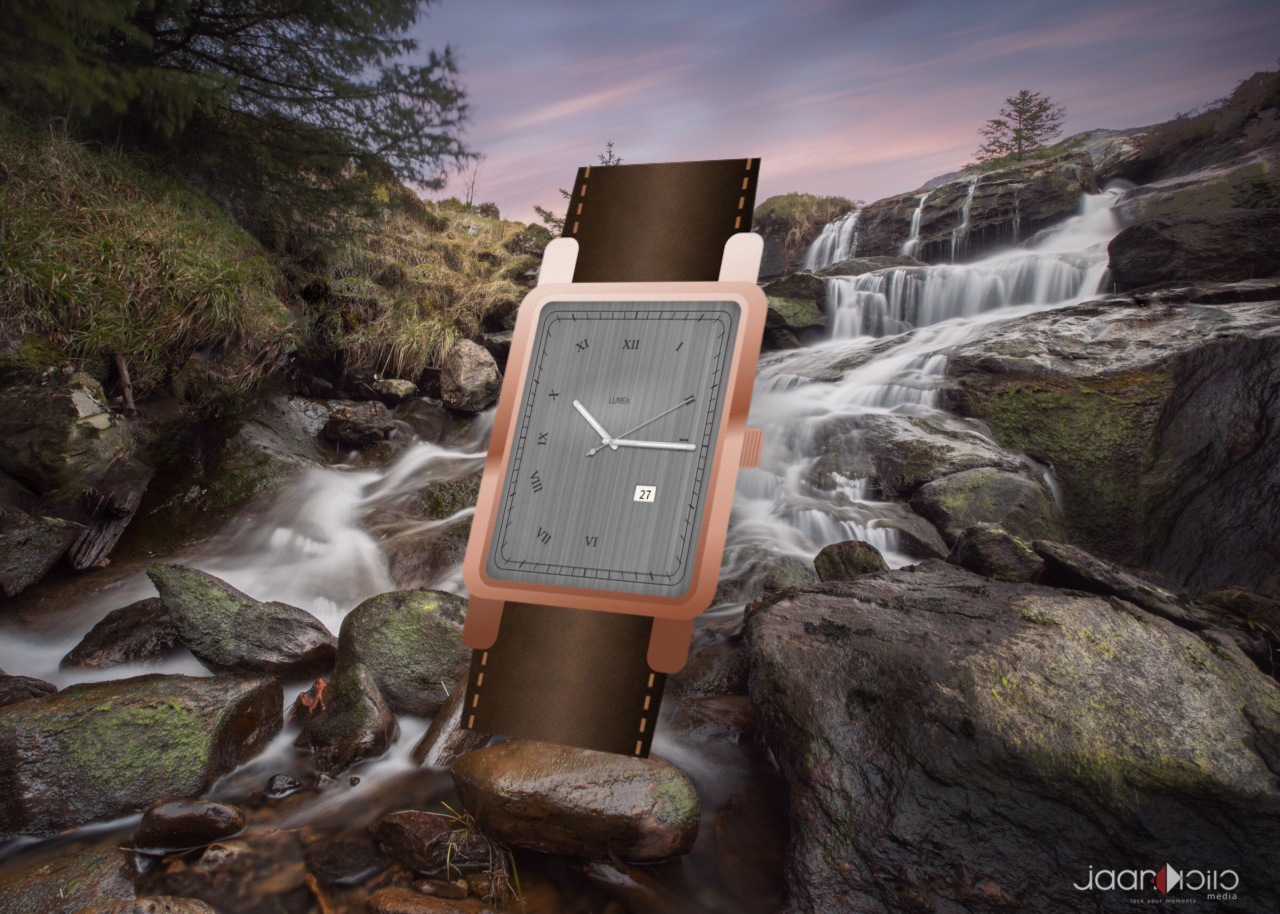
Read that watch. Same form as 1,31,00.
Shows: 10,15,10
